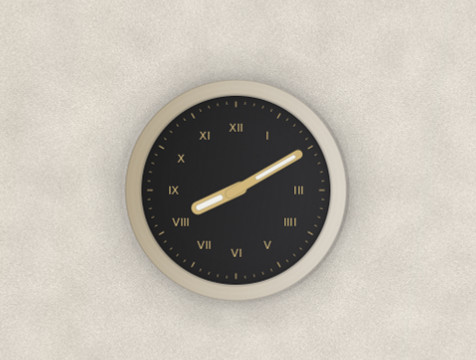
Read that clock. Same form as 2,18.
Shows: 8,10
